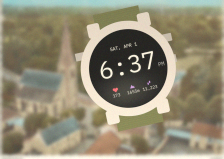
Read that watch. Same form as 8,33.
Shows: 6,37
